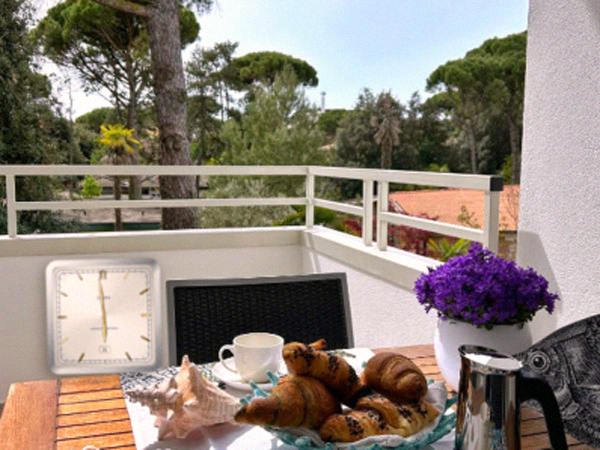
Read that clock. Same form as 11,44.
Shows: 5,59
